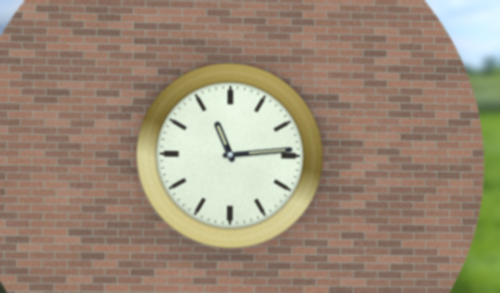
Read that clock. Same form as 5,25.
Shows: 11,14
